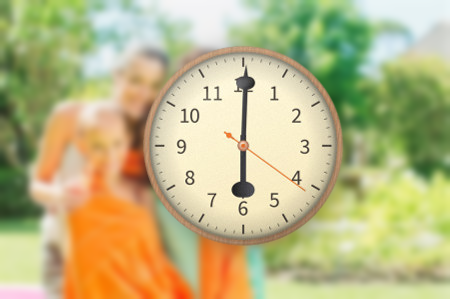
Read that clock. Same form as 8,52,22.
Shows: 6,00,21
